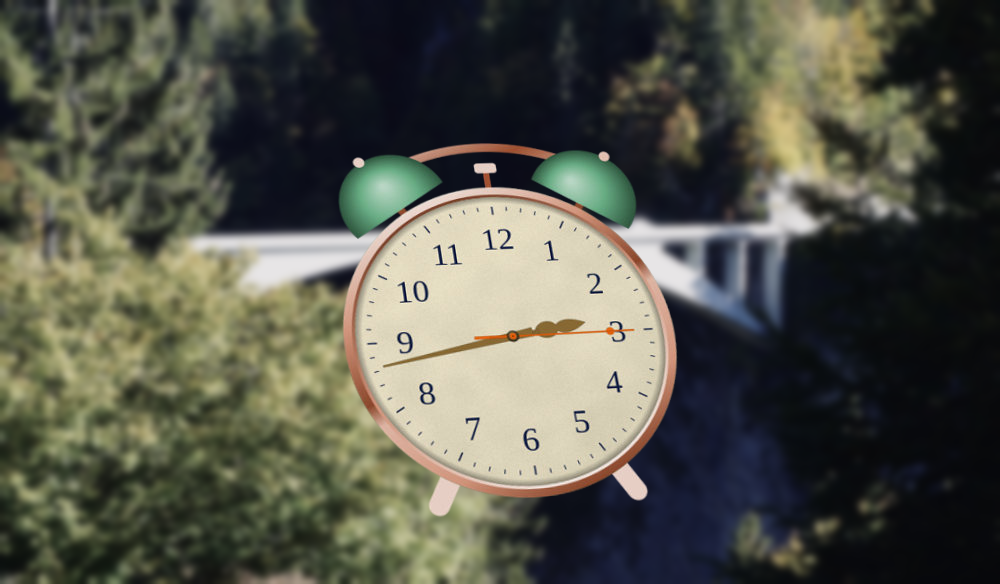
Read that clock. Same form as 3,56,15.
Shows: 2,43,15
